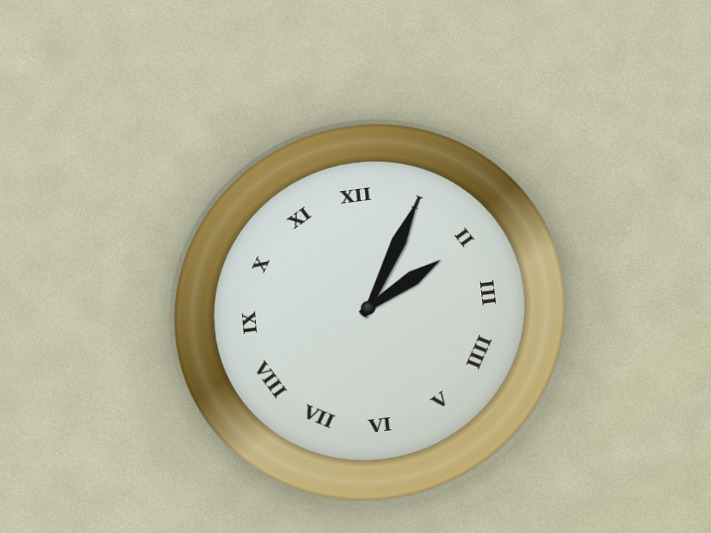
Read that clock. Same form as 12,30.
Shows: 2,05
